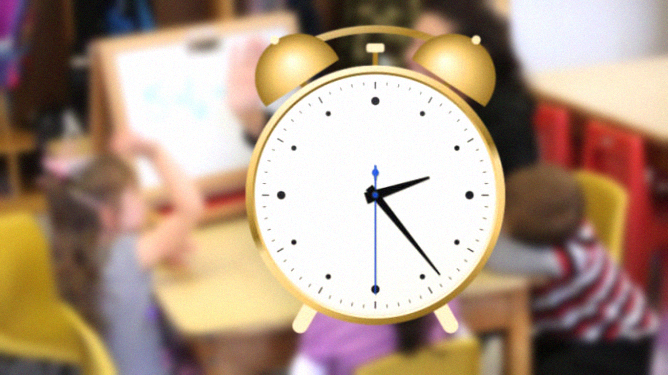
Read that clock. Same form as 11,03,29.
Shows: 2,23,30
